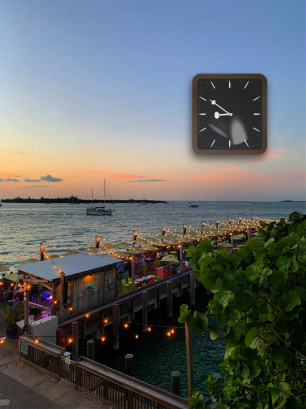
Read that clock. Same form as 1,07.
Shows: 8,51
